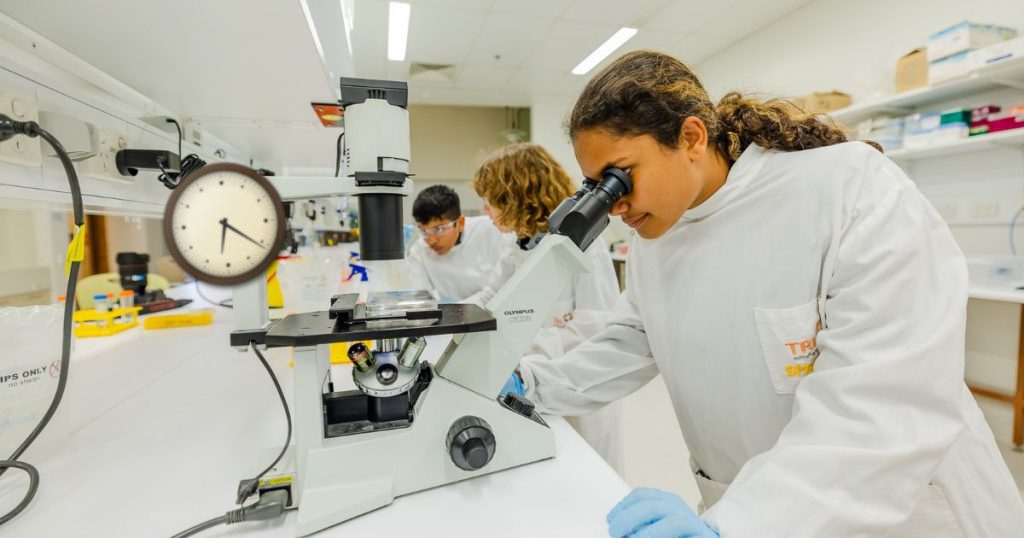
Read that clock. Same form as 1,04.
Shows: 6,21
